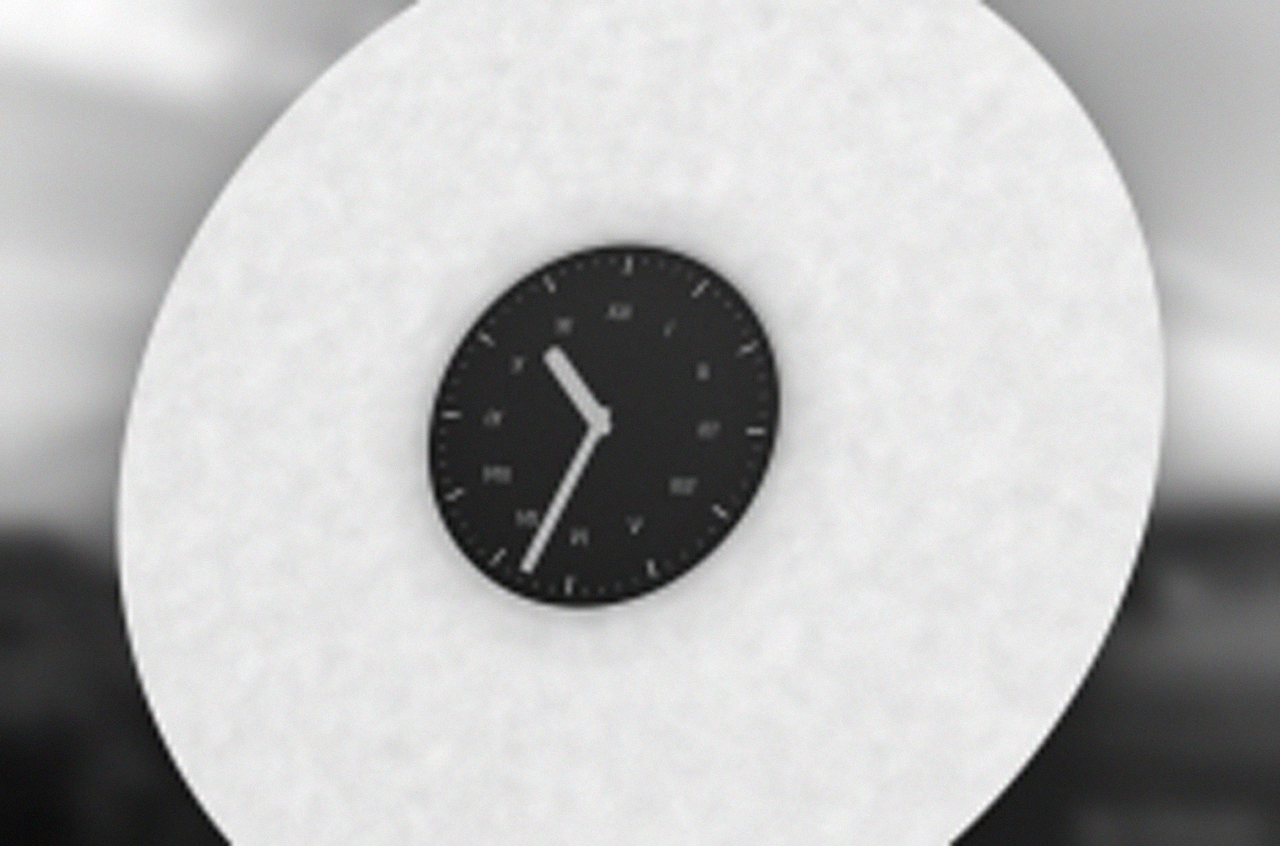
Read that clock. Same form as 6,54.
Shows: 10,33
